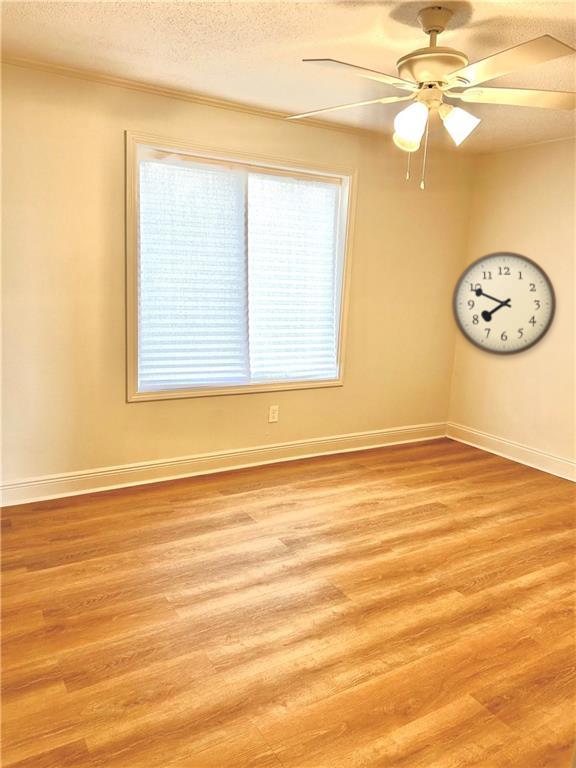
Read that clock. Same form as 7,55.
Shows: 7,49
